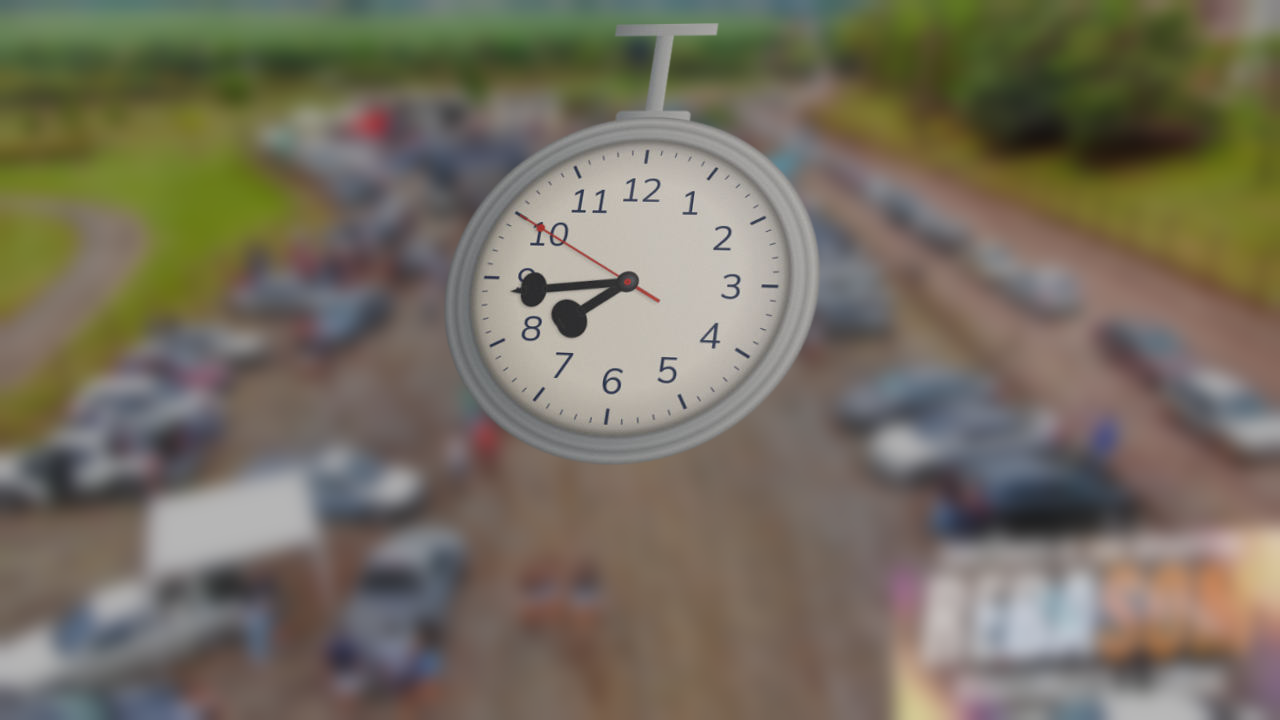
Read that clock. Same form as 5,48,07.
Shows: 7,43,50
